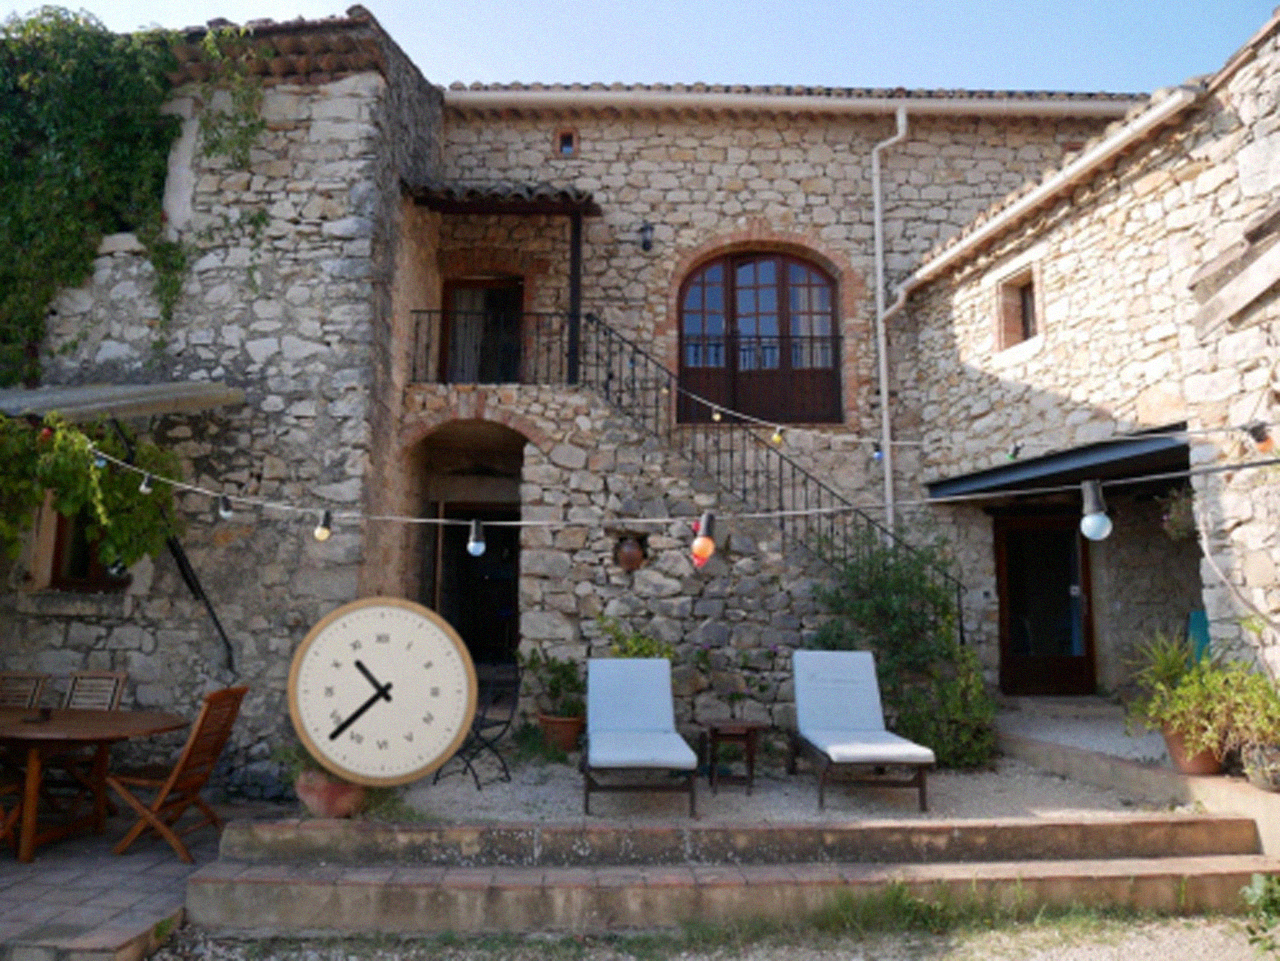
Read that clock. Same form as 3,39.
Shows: 10,38
